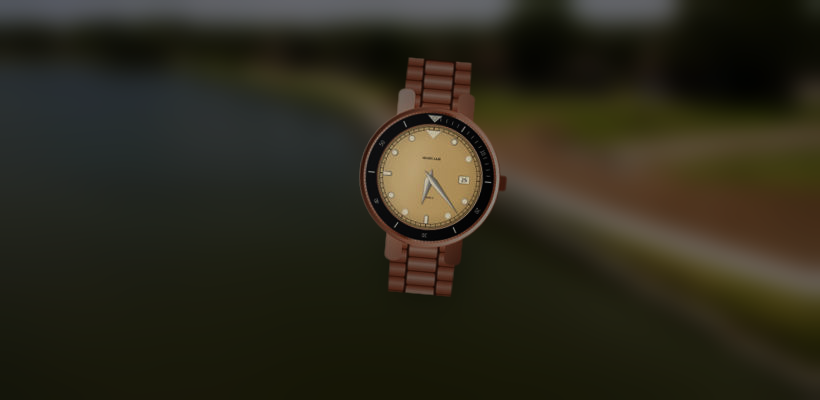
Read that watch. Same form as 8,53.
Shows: 6,23
